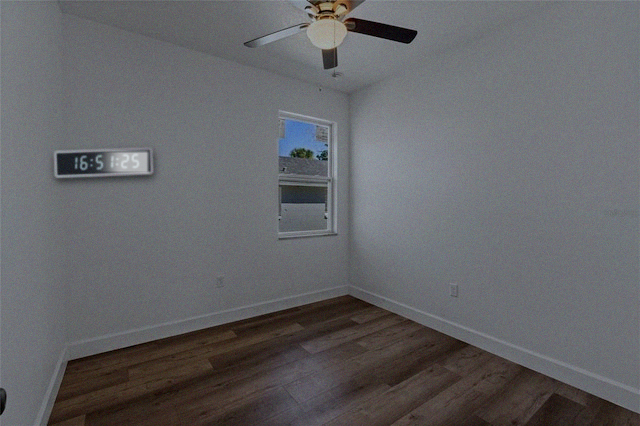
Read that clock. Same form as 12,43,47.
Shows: 16,51,25
